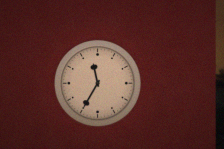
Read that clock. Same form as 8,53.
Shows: 11,35
